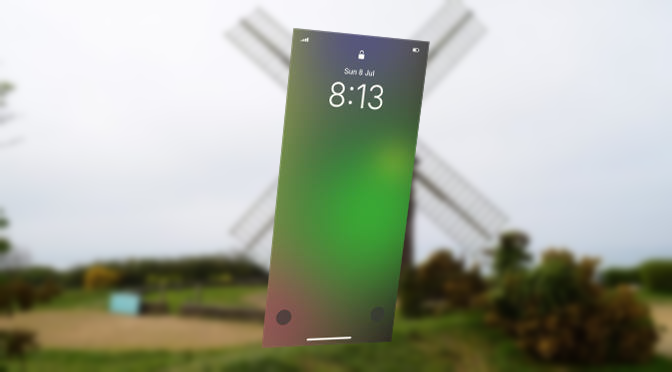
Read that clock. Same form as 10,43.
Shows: 8,13
